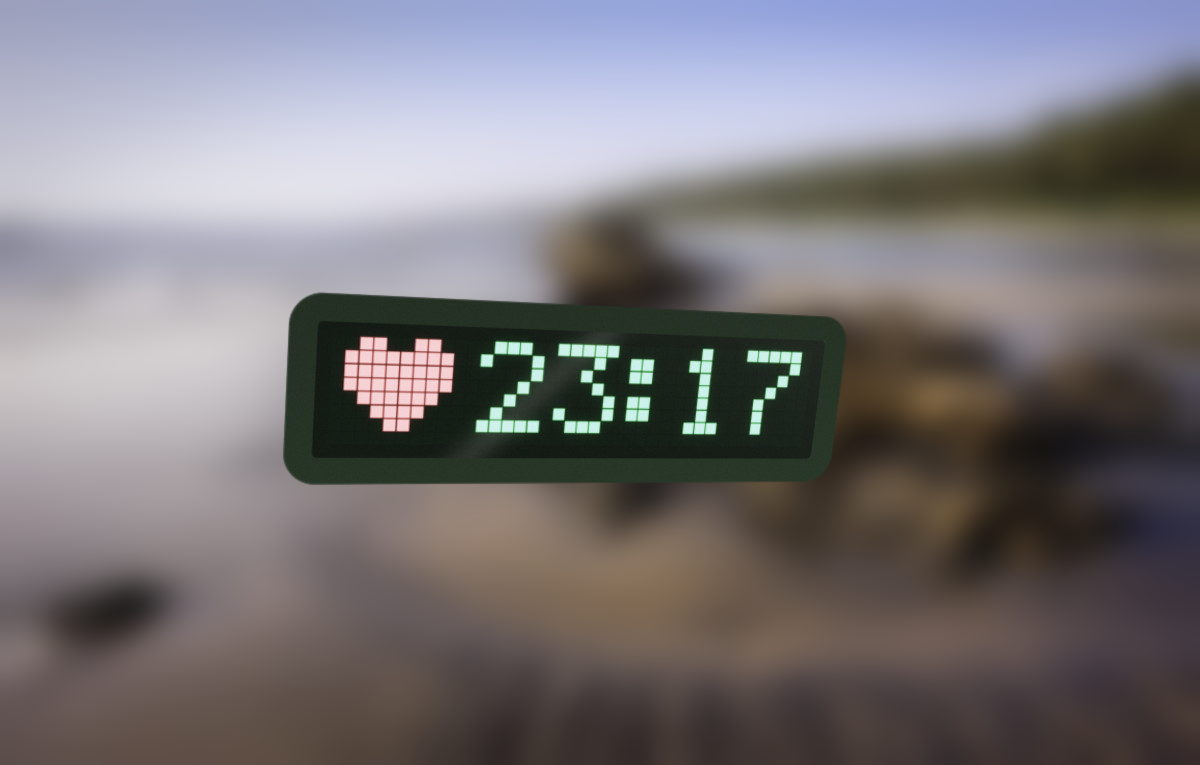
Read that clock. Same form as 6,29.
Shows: 23,17
